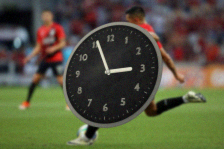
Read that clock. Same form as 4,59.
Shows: 2,56
